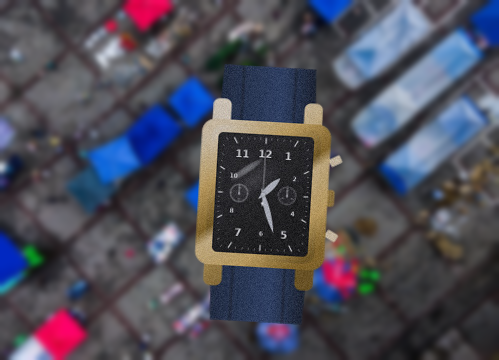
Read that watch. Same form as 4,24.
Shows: 1,27
